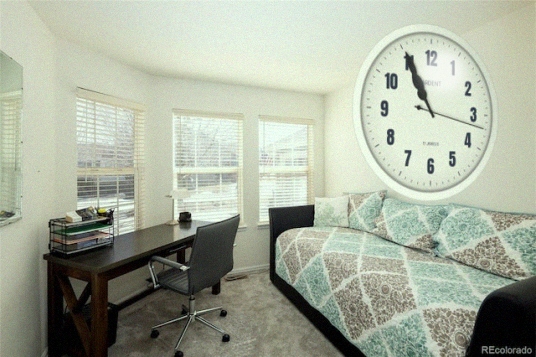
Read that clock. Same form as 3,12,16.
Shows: 10,55,17
